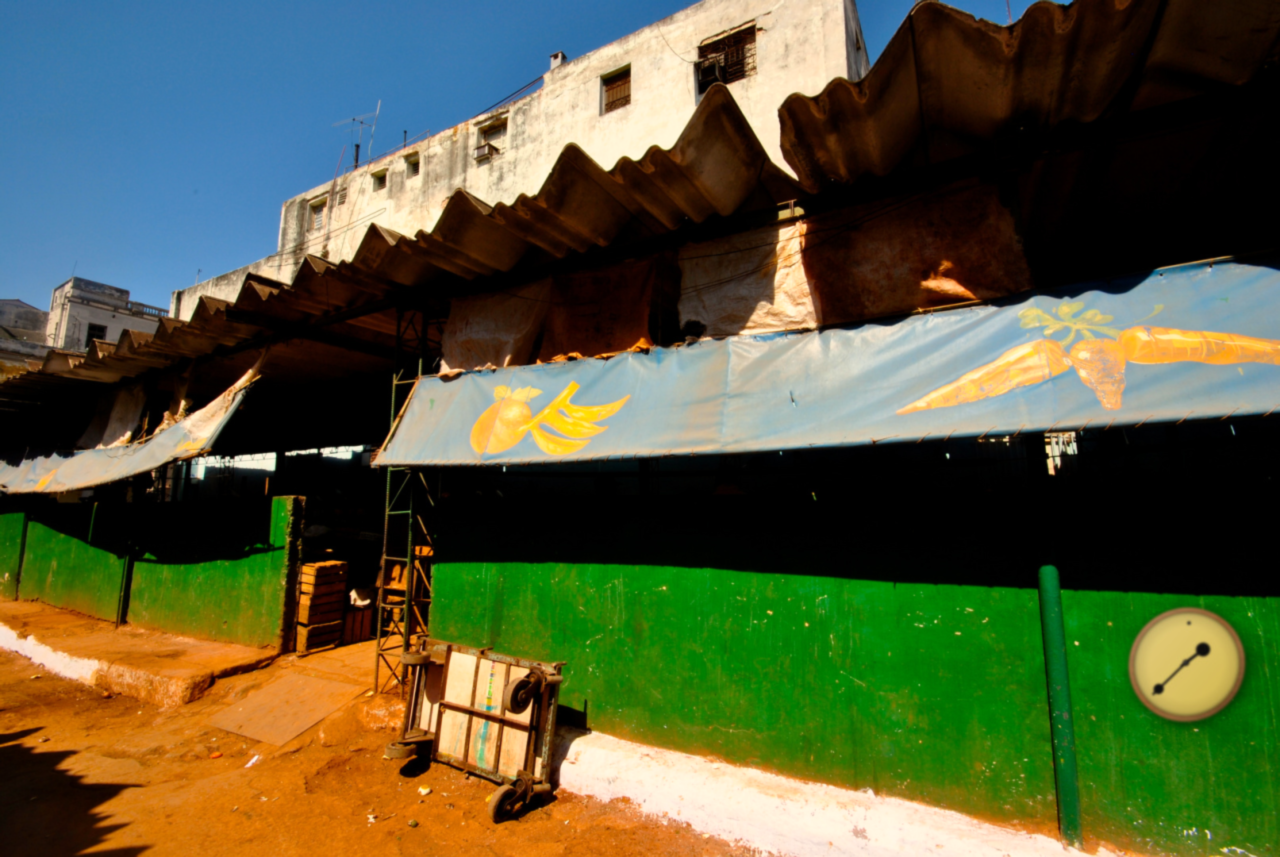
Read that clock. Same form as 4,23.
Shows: 1,37
